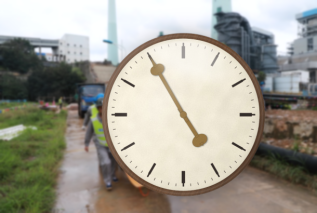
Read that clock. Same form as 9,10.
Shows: 4,55
